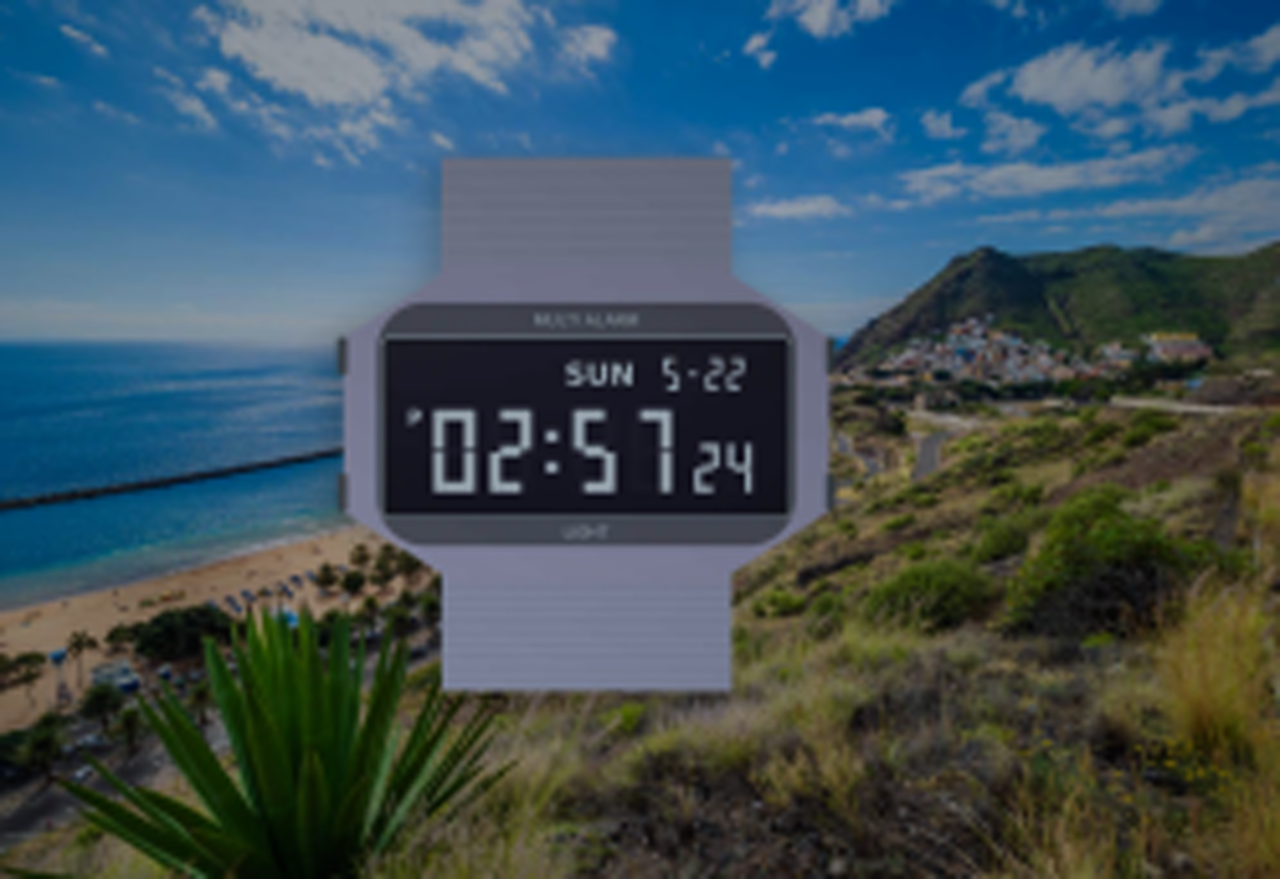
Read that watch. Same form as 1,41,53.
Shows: 2,57,24
